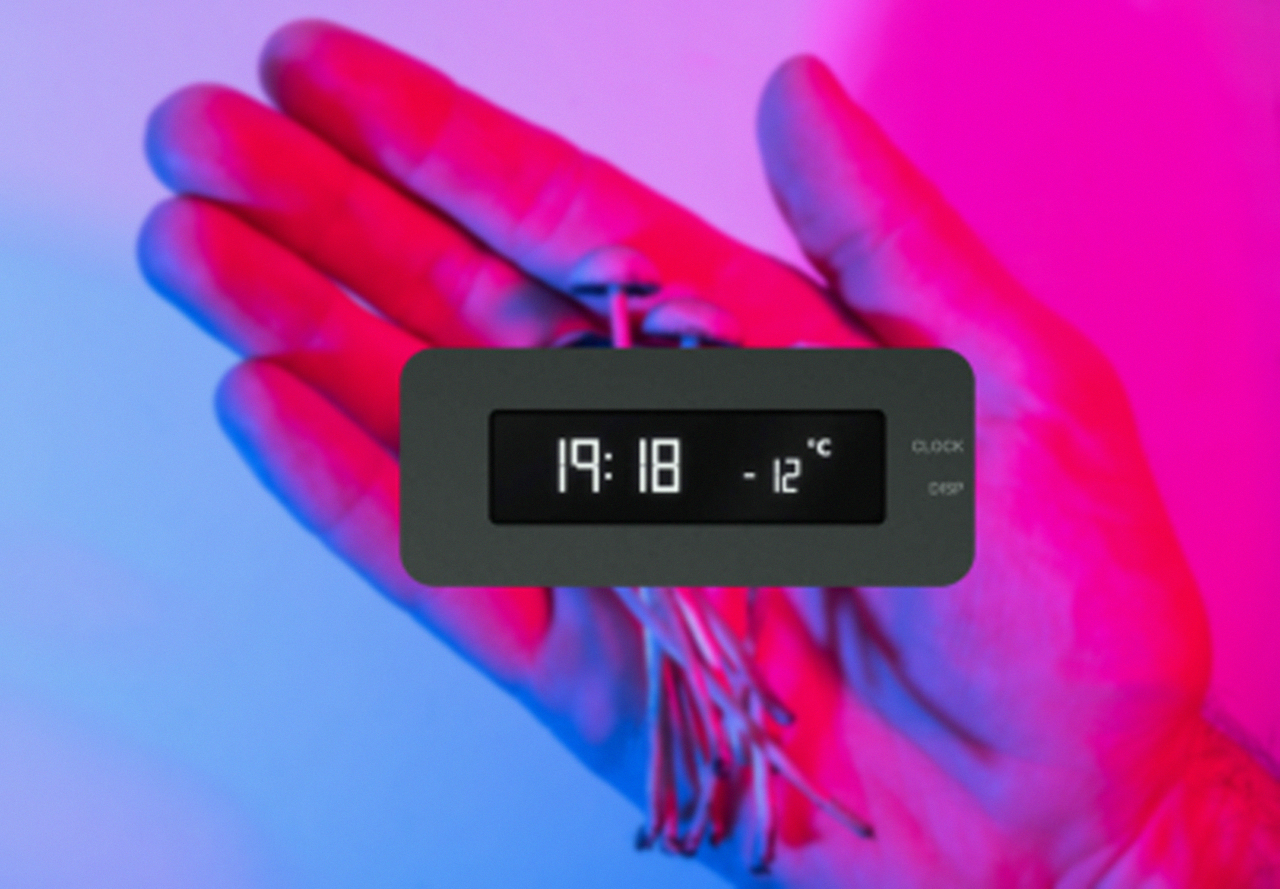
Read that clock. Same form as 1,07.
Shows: 19,18
